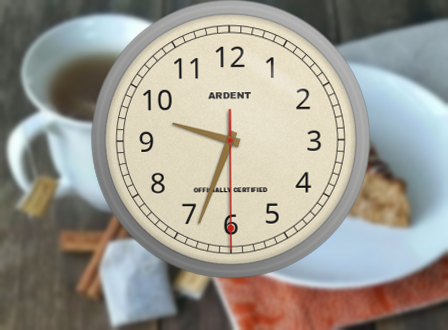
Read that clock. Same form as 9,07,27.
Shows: 9,33,30
